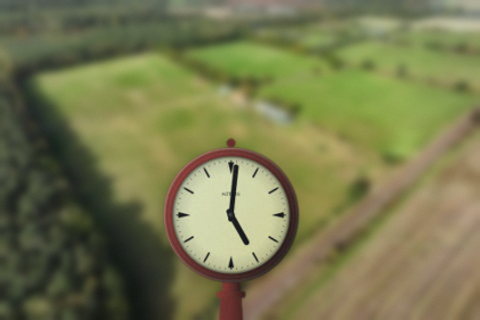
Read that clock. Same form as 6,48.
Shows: 5,01
